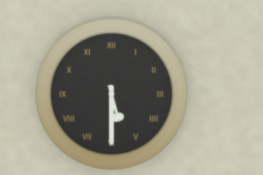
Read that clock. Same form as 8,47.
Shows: 5,30
